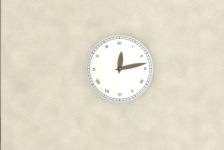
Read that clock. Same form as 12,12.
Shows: 12,13
